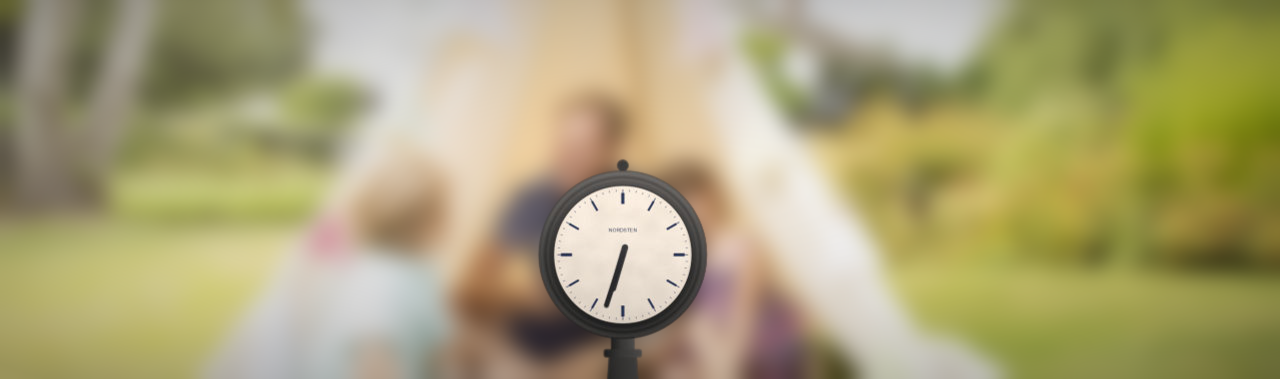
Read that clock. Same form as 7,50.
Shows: 6,33
